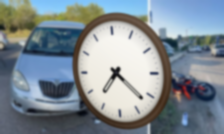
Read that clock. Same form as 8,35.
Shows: 7,22
